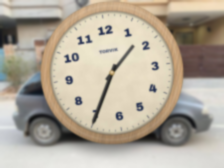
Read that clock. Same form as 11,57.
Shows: 1,35
